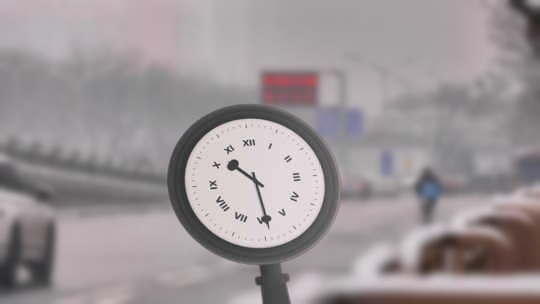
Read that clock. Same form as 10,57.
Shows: 10,29
